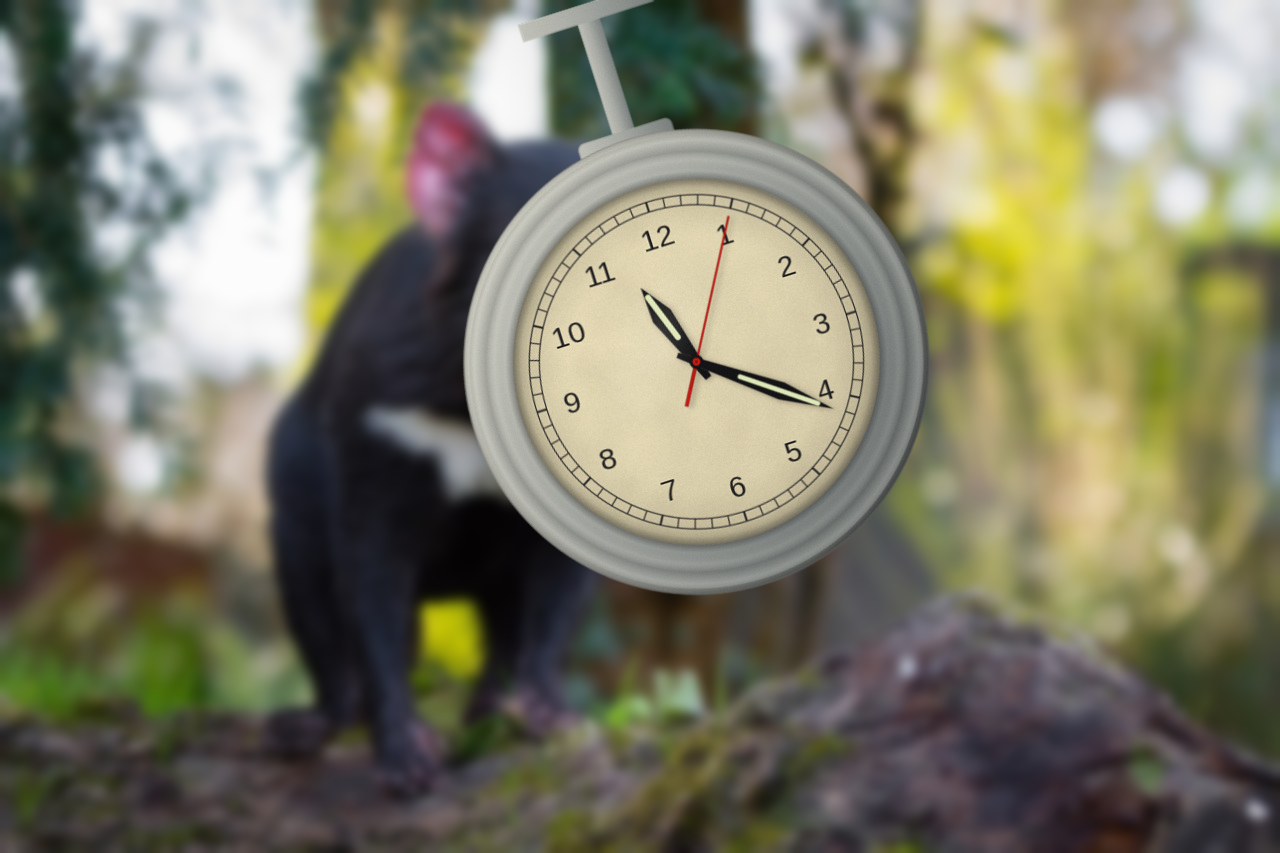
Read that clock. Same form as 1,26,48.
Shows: 11,21,05
